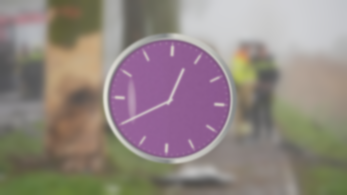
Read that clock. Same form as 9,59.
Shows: 12,40
